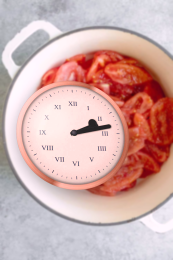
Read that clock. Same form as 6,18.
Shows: 2,13
